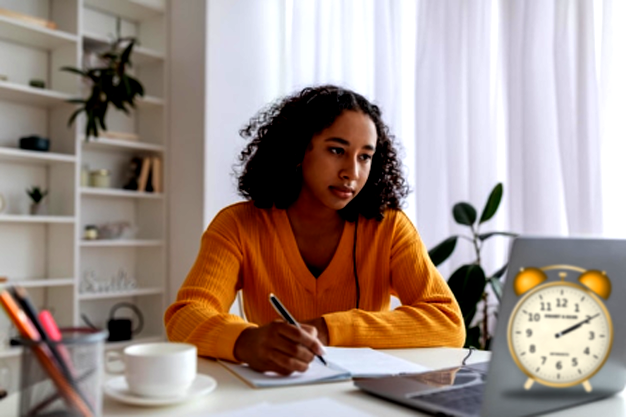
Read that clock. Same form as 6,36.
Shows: 2,10
